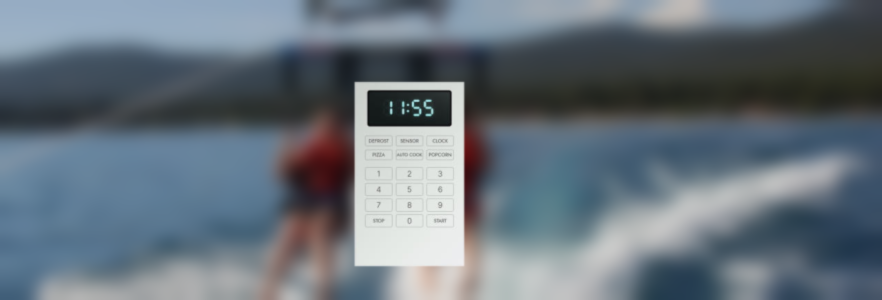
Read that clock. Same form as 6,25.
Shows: 11,55
